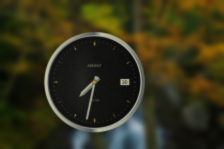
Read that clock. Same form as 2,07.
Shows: 7,32
